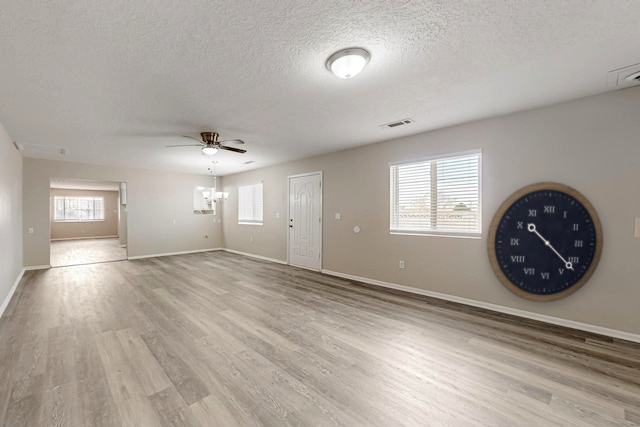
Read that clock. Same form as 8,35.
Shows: 10,22
